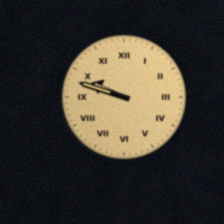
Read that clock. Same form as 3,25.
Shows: 9,48
